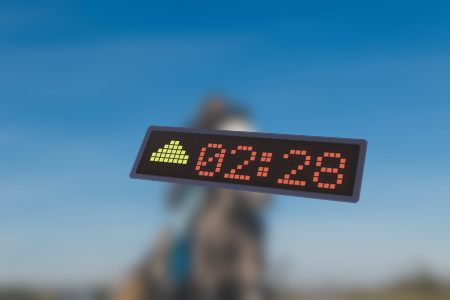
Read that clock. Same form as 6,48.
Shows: 2,28
